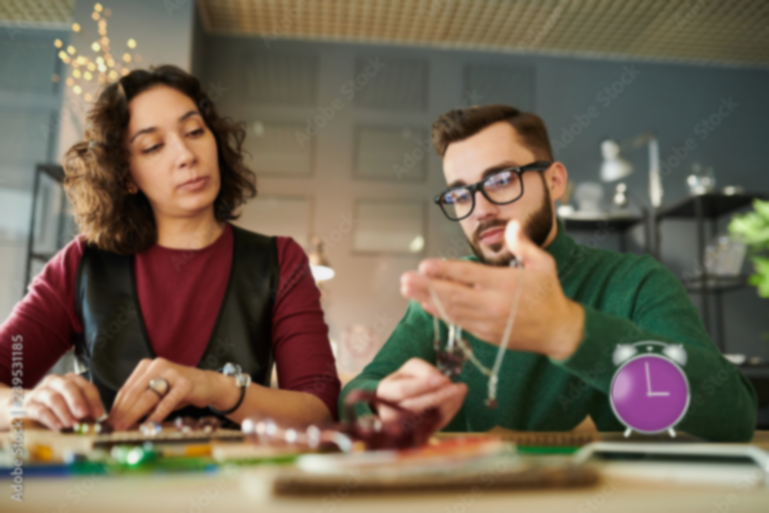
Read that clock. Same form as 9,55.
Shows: 2,59
